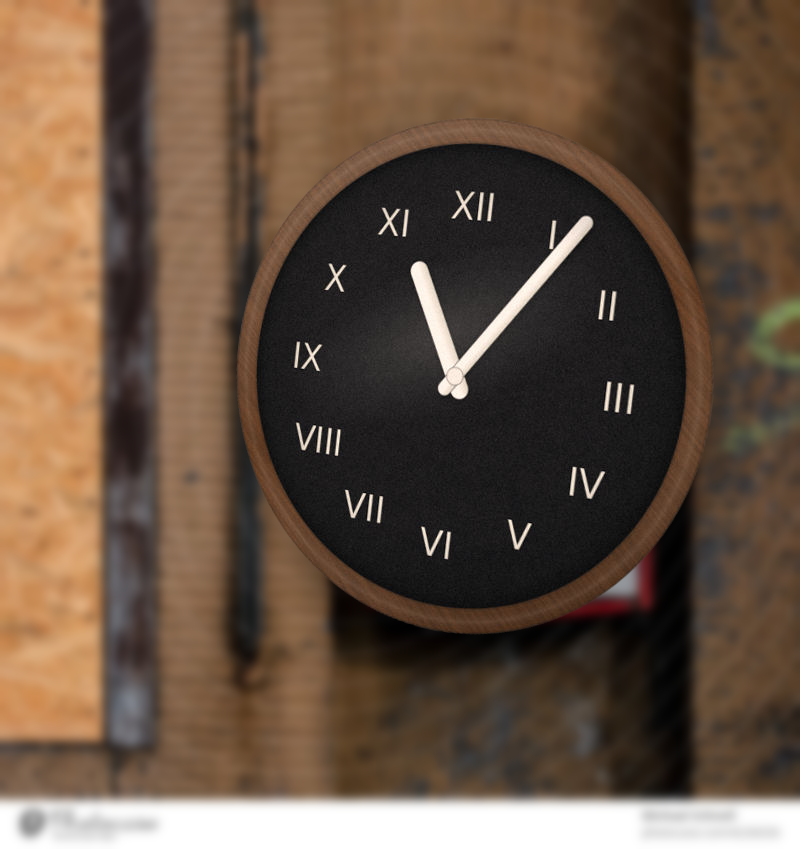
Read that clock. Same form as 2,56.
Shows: 11,06
